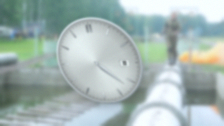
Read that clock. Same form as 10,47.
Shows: 4,22
